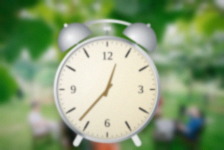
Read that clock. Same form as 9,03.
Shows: 12,37
